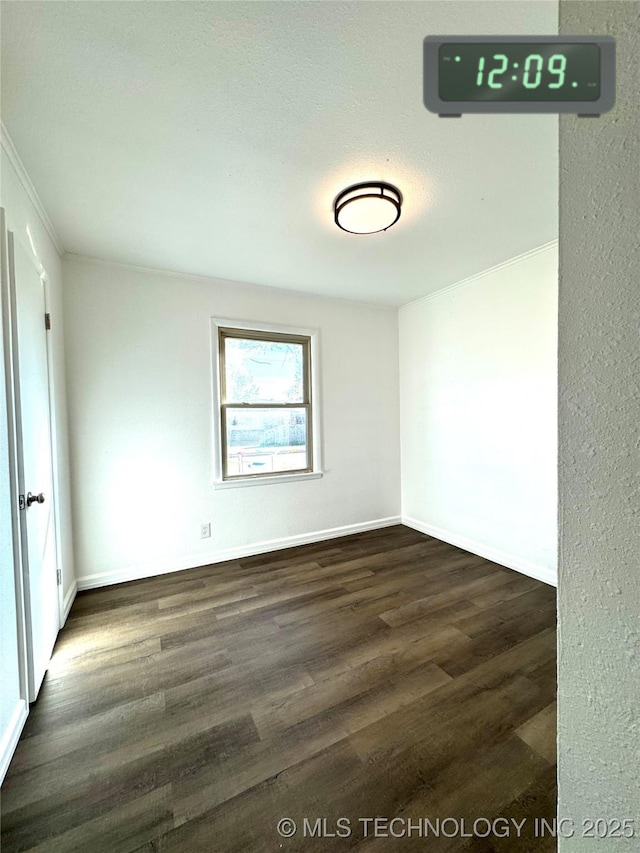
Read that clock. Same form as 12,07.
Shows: 12,09
